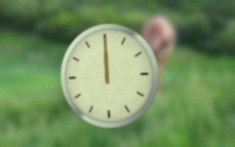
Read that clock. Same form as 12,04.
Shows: 12,00
